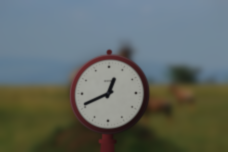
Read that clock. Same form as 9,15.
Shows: 12,41
